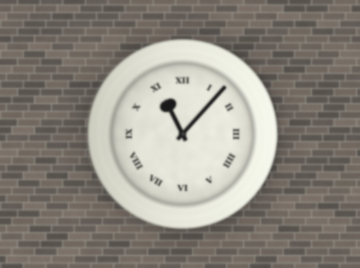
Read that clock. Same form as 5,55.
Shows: 11,07
